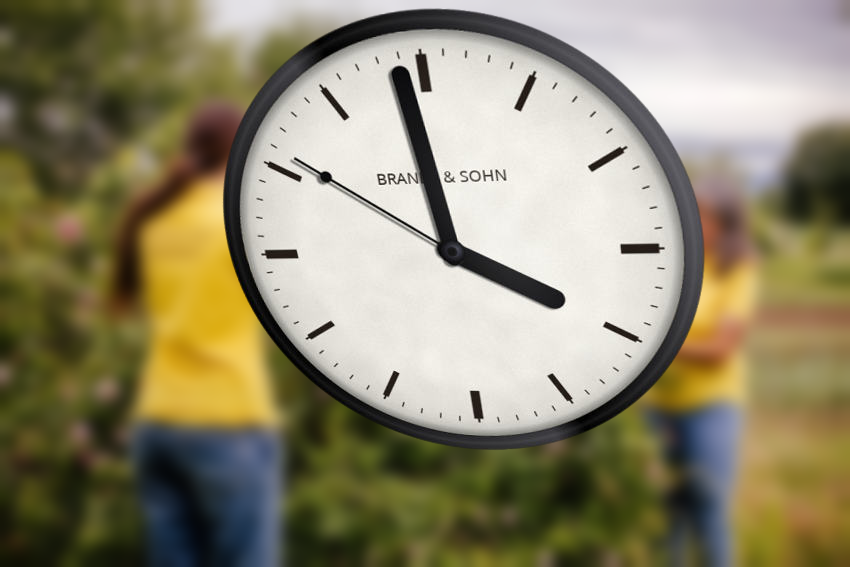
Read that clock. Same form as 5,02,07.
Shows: 3,58,51
